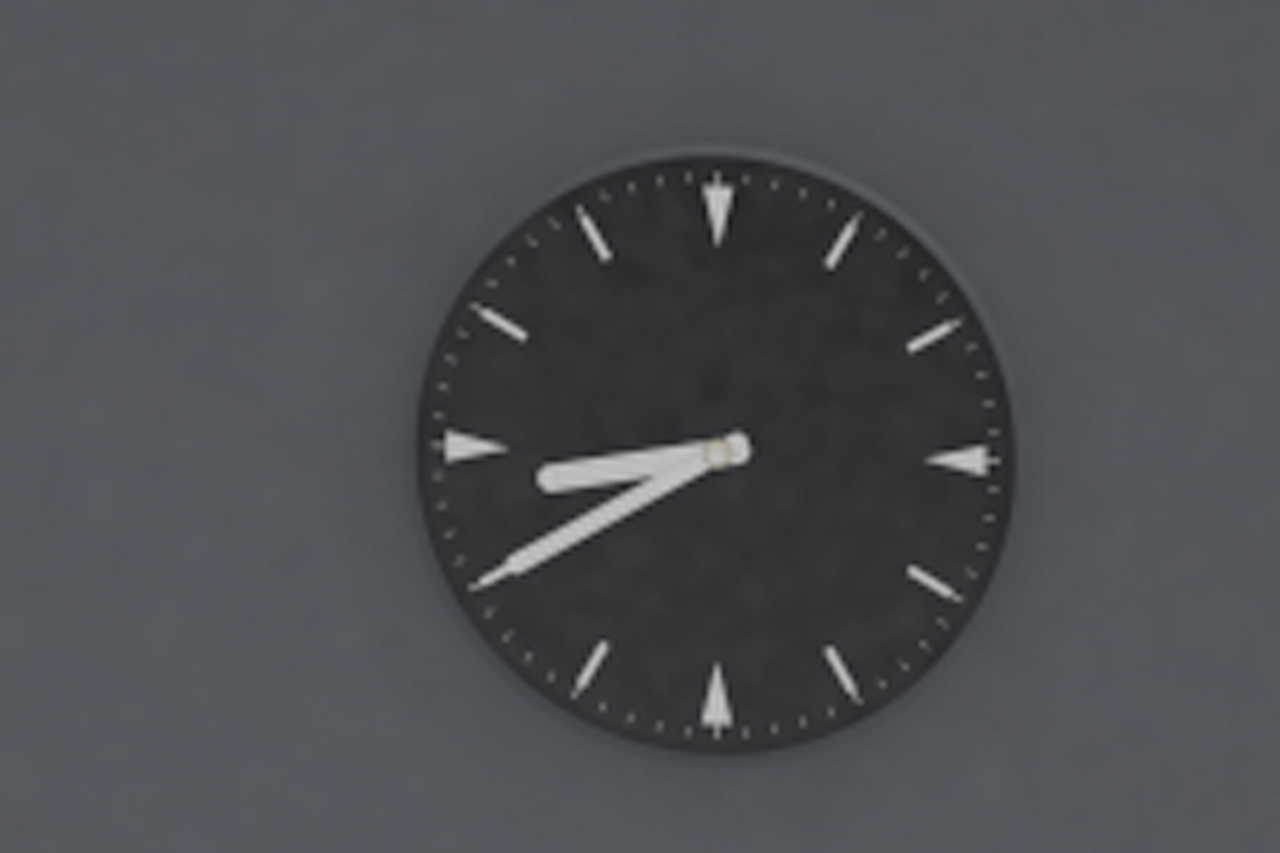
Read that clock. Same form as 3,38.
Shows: 8,40
